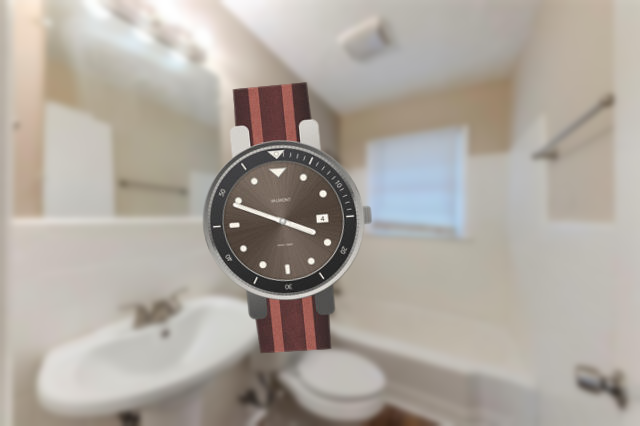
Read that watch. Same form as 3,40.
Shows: 3,49
